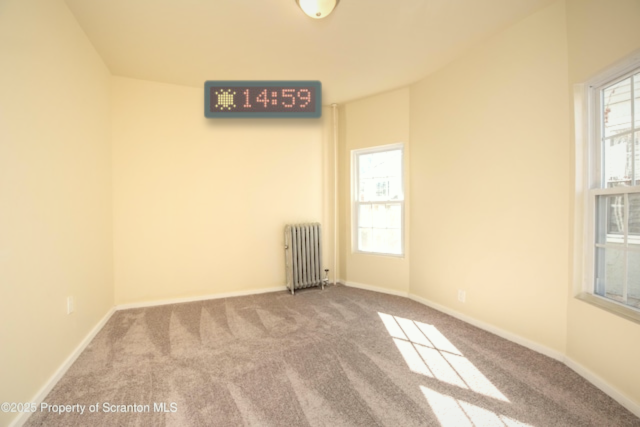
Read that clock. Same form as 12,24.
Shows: 14,59
